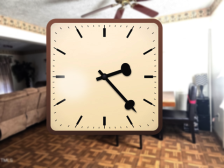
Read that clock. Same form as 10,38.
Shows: 2,23
